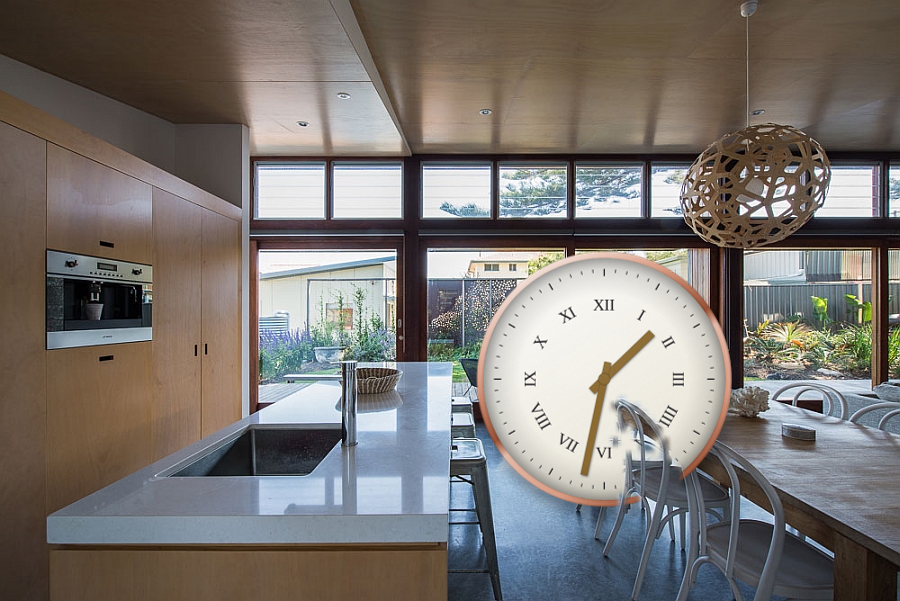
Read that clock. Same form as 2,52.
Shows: 1,32
